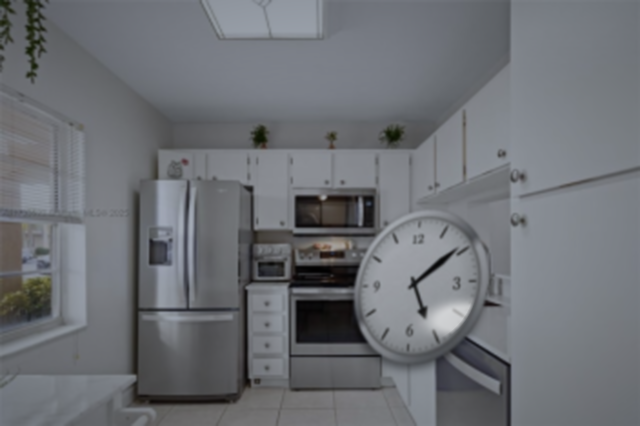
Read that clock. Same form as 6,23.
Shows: 5,09
